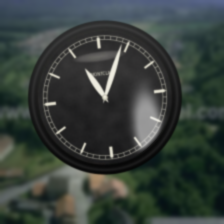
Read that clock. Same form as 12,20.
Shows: 11,04
